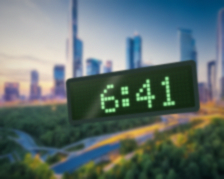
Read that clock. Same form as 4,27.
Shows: 6,41
